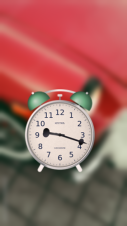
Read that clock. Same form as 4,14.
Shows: 9,18
